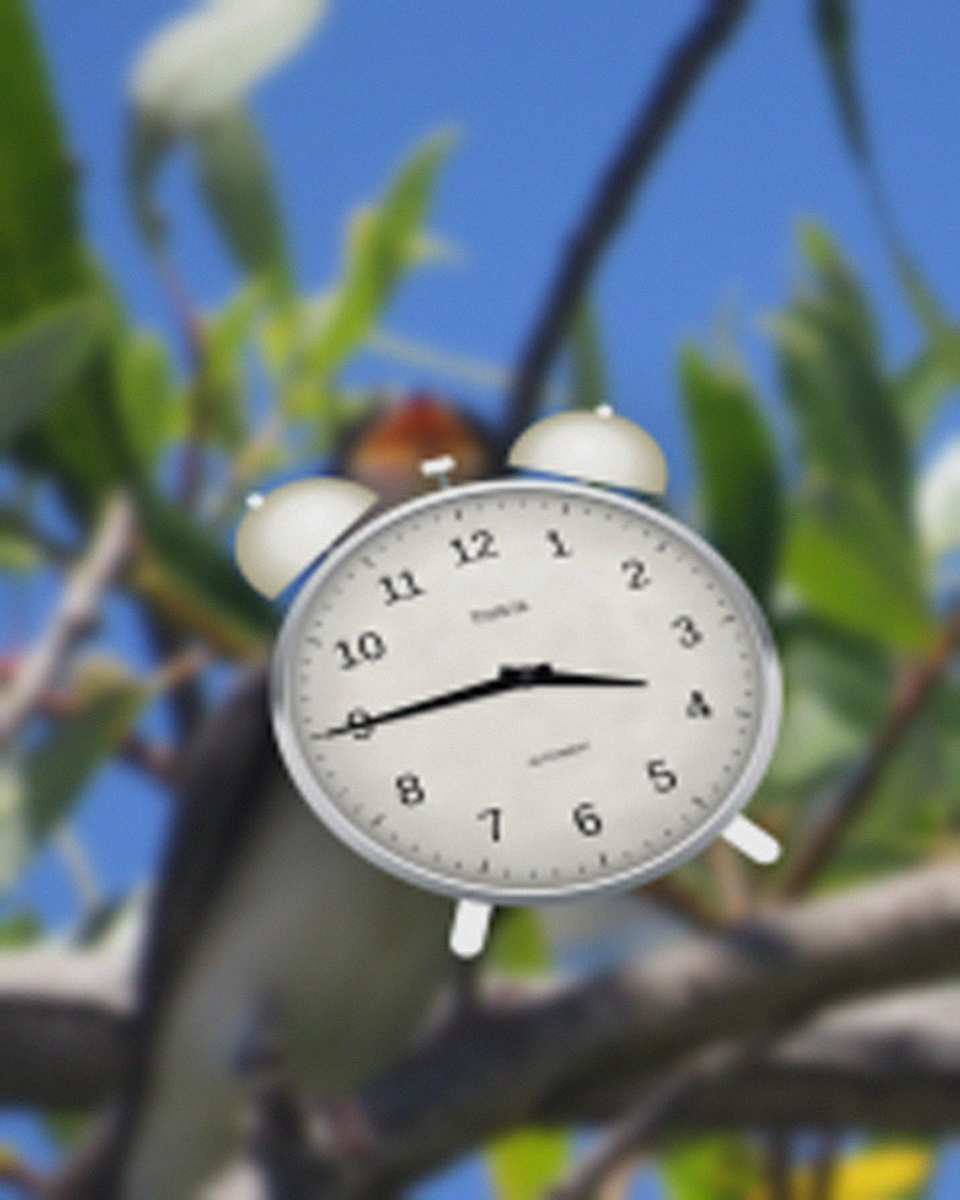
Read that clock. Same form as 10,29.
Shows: 3,45
